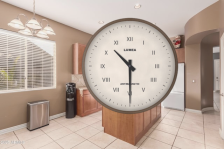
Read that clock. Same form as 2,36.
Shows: 10,30
